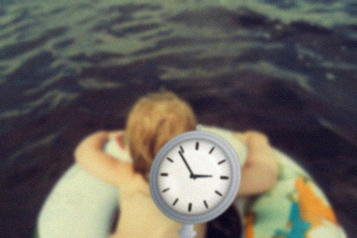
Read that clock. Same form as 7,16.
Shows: 2,54
